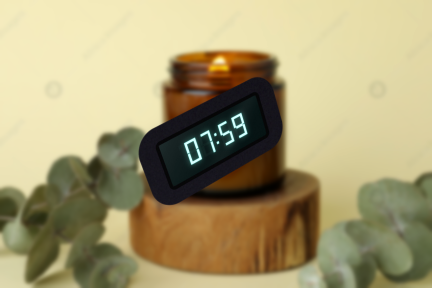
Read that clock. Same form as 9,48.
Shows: 7,59
